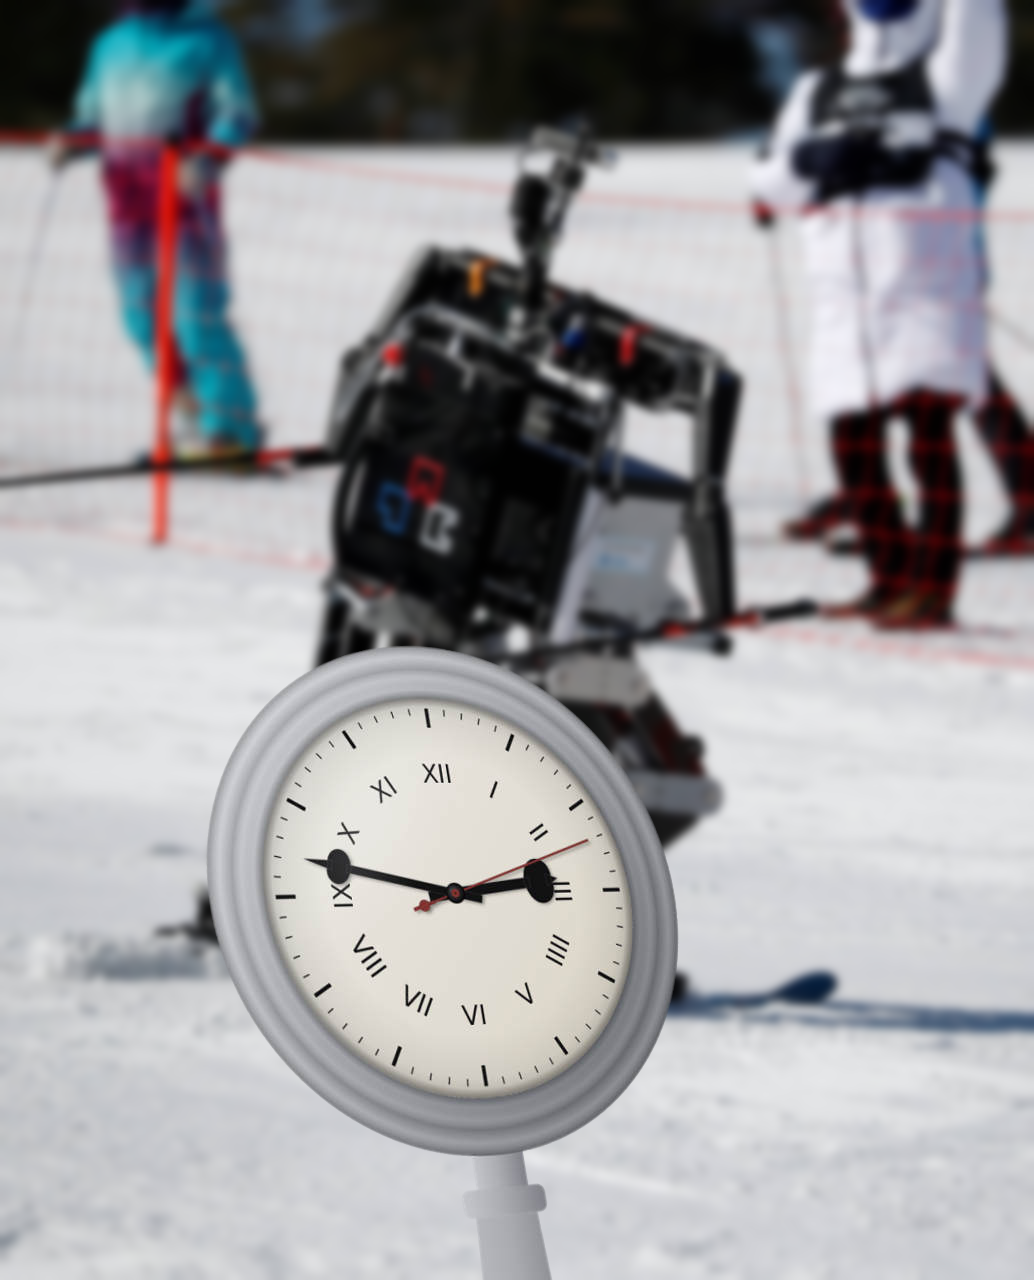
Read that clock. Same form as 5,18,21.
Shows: 2,47,12
